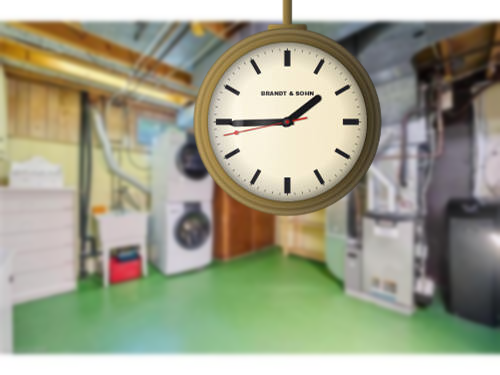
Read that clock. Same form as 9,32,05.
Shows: 1,44,43
